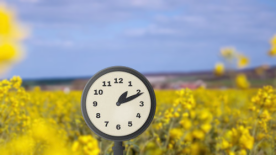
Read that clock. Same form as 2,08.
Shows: 1,11
